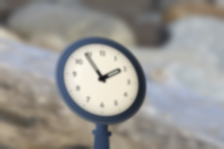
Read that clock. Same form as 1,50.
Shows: 1,54
